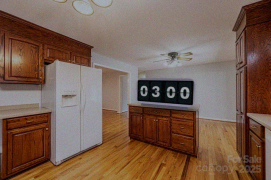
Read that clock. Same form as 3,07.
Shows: 3,00
